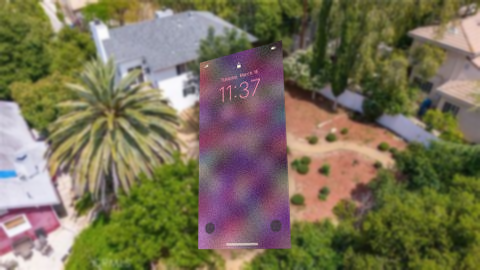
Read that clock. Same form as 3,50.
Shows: 11,37
